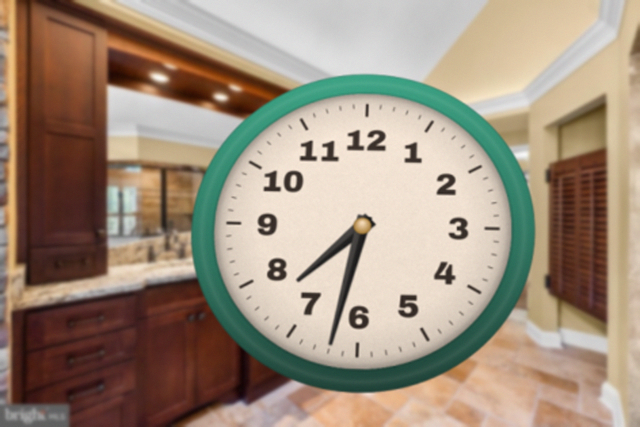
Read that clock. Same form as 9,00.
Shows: 7,32
